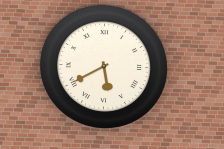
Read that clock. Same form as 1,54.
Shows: 5,40
